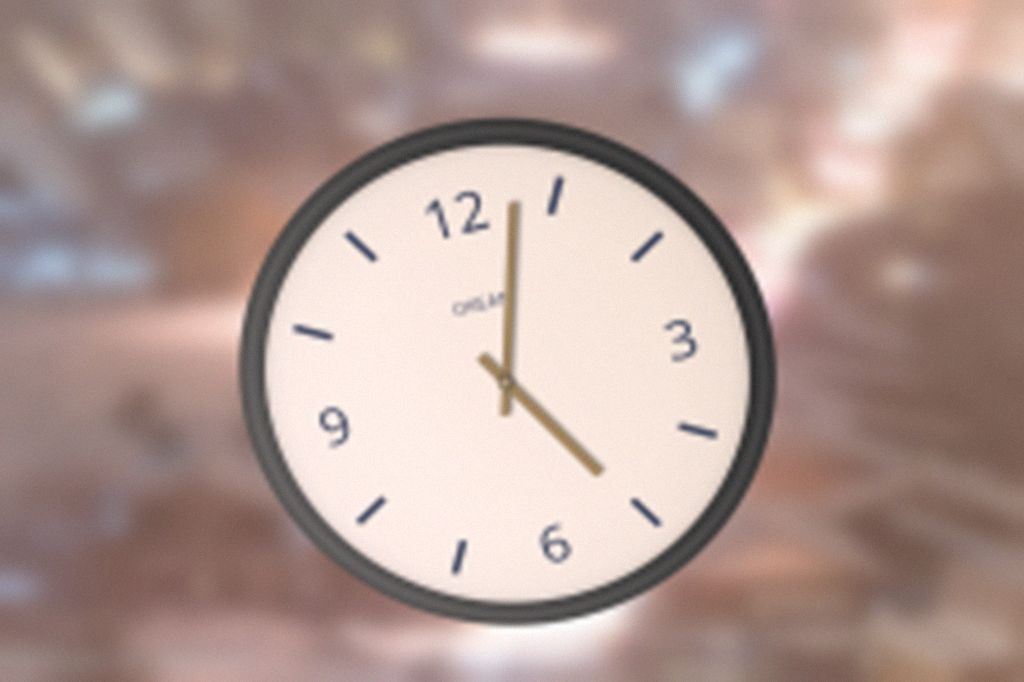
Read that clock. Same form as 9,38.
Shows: 5,03
